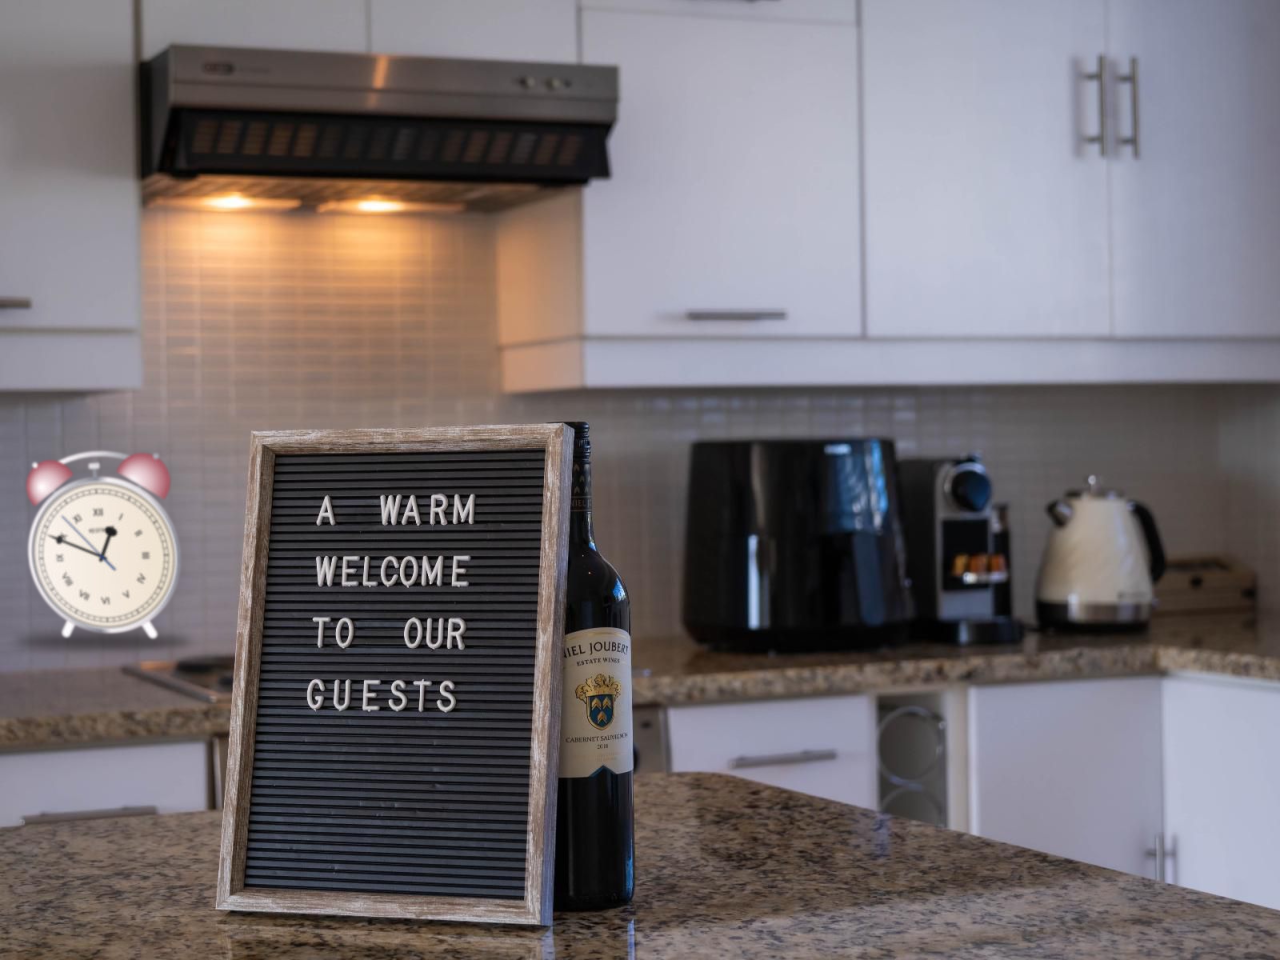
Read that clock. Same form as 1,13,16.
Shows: 12,48,53
